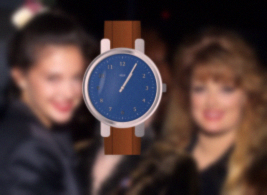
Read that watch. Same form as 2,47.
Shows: 1,05
